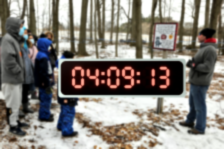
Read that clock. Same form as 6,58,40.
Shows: 4,09,13
